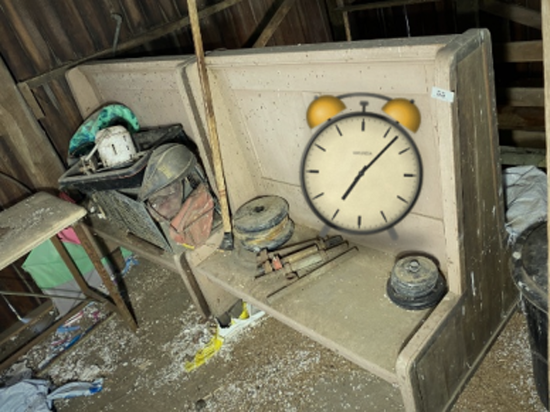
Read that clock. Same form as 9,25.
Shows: 7,07
